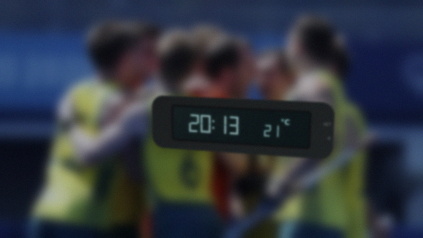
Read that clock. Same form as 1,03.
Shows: 20,13
